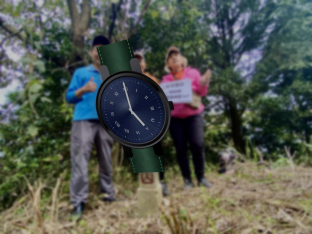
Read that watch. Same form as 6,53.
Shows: 5,00
